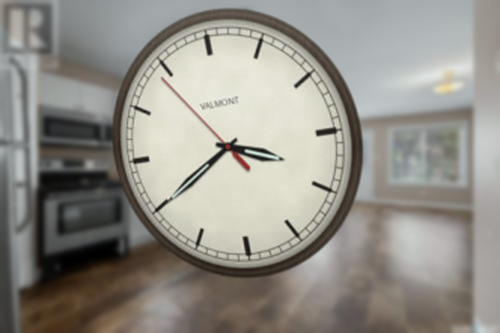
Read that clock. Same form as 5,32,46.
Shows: 3,39,54
